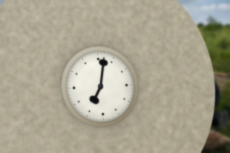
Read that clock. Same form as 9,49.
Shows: 7,02
